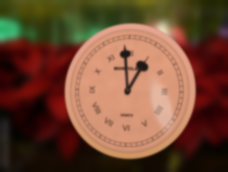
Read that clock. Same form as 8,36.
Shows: 12,59
